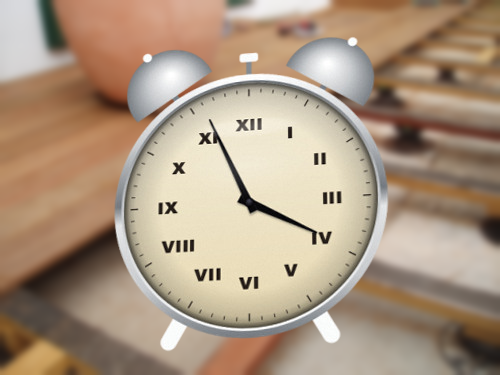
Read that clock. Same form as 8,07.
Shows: 3,56
